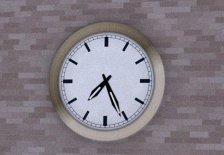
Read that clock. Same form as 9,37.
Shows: 7,26
